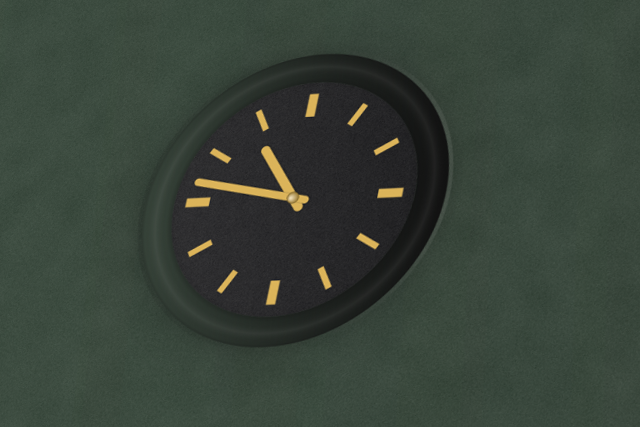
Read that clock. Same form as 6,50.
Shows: 10,47
